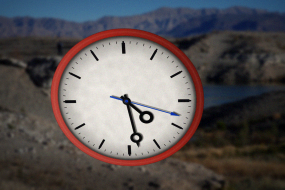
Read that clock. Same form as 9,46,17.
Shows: 4,28,18
